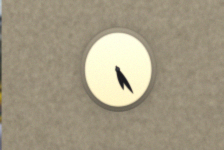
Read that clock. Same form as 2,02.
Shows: 5,24
